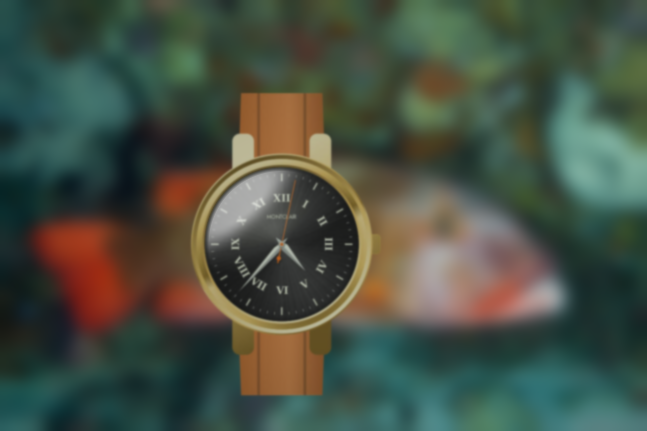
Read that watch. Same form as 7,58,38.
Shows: 4,37,02
